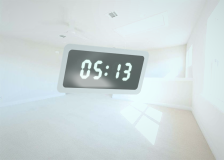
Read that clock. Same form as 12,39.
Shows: 5,13
